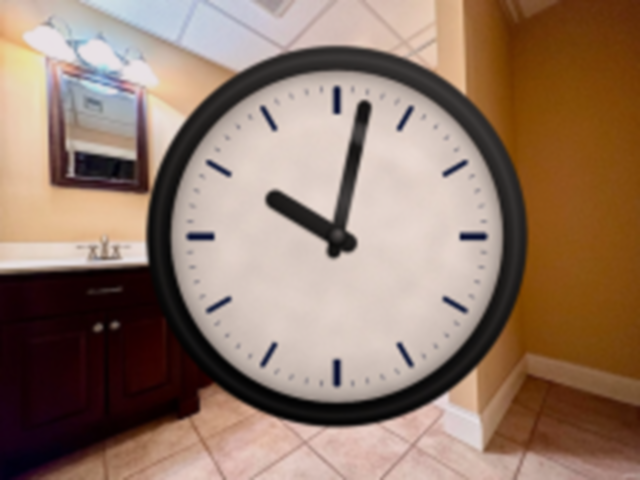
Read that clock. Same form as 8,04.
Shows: 10,02
